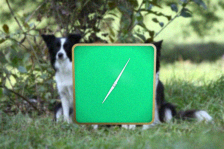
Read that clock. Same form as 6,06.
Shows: 7,05
